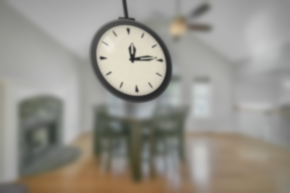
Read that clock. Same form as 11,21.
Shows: 12,14
